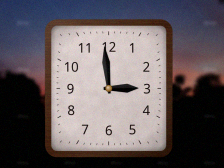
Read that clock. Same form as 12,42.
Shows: 2,59
